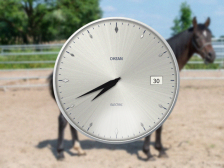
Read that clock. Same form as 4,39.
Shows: 7,41
